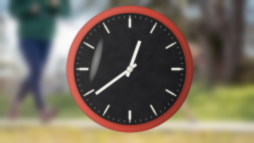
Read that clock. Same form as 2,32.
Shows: 12,39
